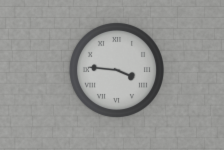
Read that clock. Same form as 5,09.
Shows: 3,46
